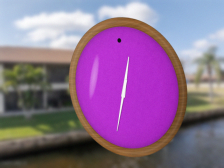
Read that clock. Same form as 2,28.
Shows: 12,33
